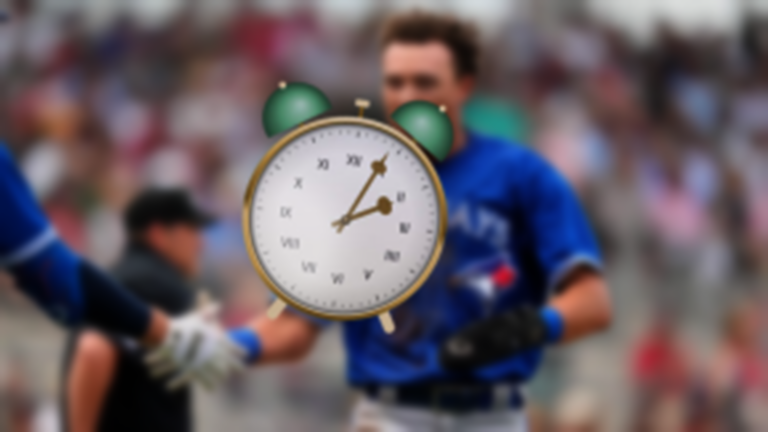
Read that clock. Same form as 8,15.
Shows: 2,04
